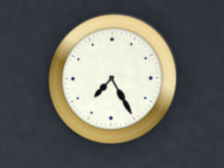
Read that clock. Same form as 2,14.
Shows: 7,25
